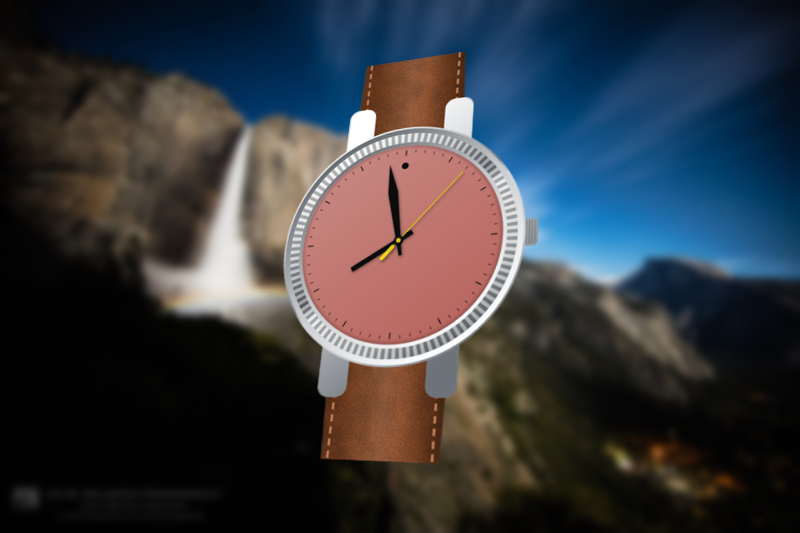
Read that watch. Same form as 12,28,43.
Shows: 7,58,07
